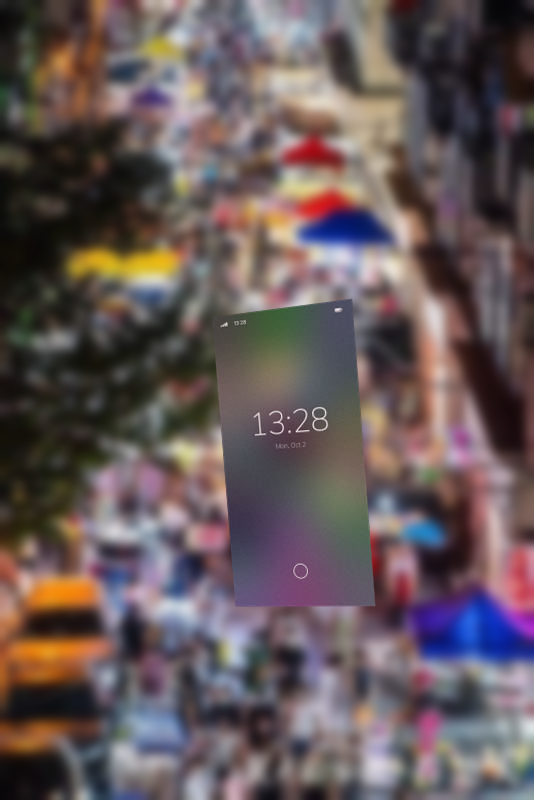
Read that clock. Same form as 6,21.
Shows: 13,28
